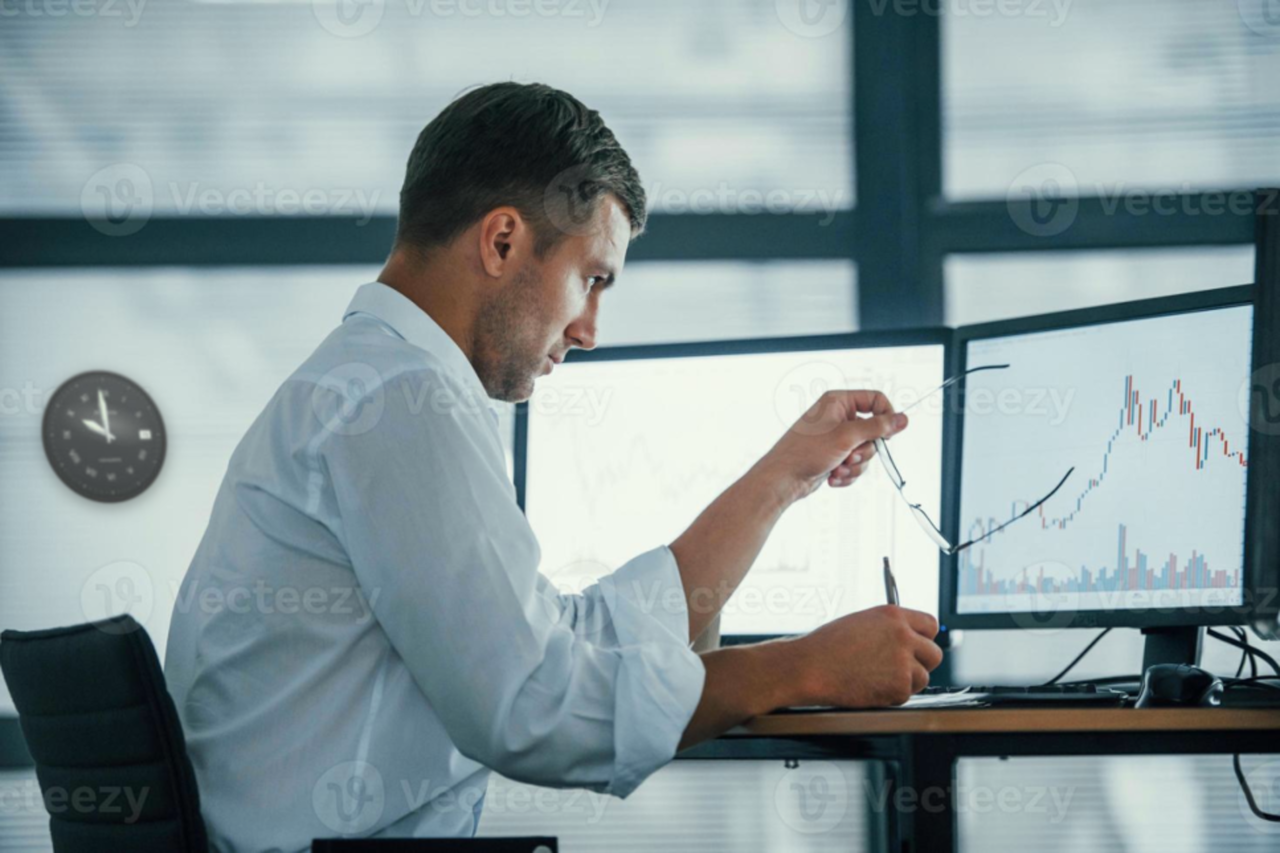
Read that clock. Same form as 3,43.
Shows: 9,59
